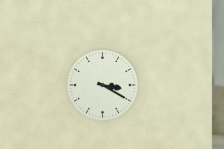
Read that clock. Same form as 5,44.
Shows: 3,20
